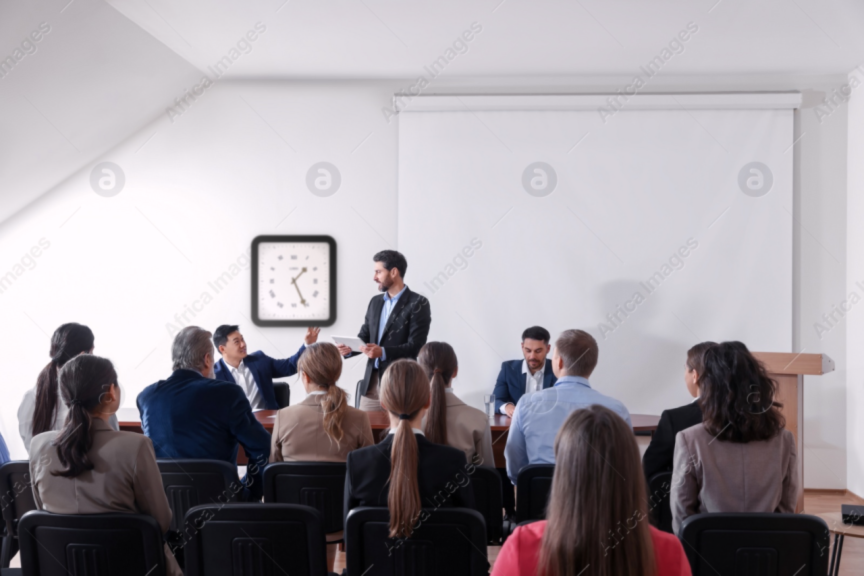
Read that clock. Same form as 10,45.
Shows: 1,26
